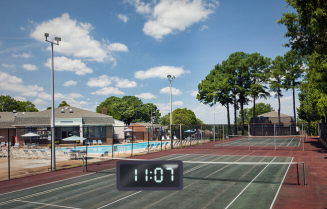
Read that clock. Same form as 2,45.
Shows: 11,07
